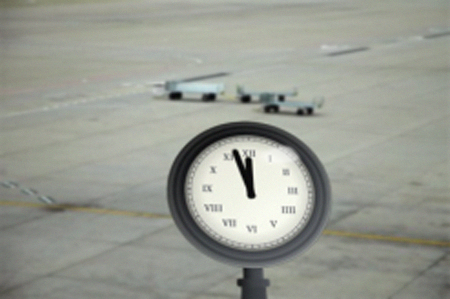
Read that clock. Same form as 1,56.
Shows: 11,57
